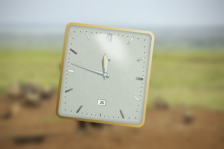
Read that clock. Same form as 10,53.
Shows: 11,47
